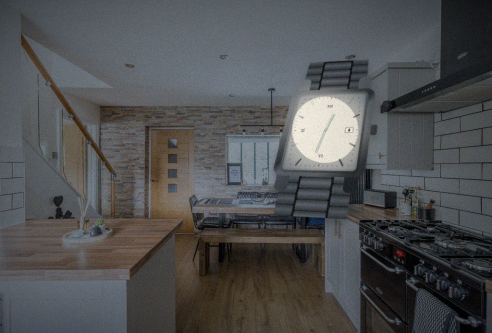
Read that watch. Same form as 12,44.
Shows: 12,32
